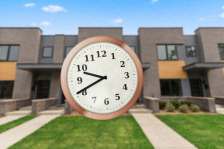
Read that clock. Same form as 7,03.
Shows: 9,41
